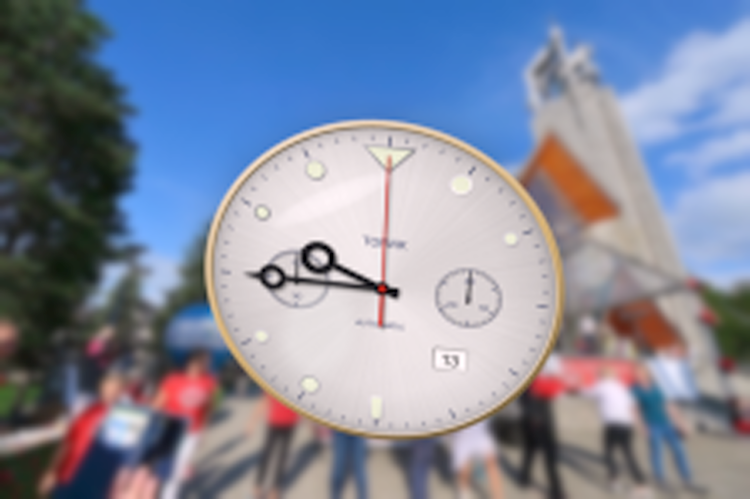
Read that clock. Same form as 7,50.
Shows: 9,45
